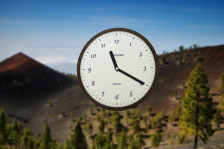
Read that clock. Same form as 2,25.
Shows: 11,20
